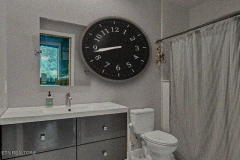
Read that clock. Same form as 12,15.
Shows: 8,43
